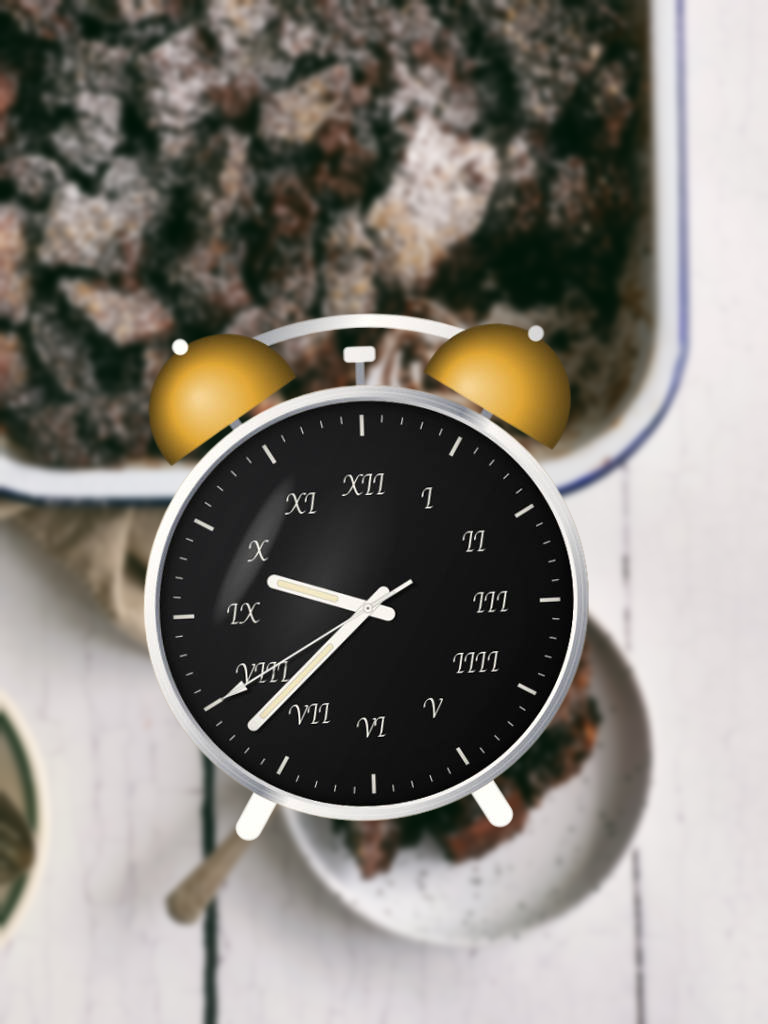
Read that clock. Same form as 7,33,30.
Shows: 9,37,40
